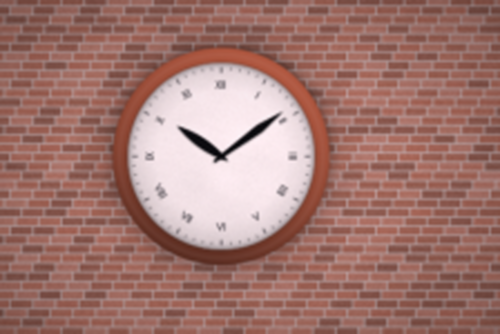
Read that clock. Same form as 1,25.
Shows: 10,09
